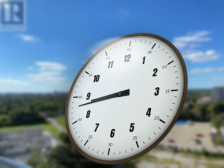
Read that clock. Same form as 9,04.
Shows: 8,43
